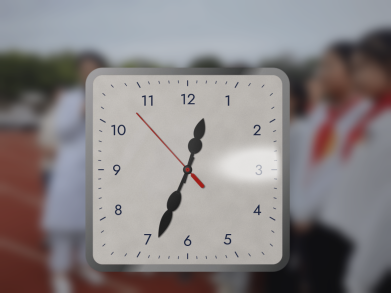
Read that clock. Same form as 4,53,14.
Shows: 12,33,53
